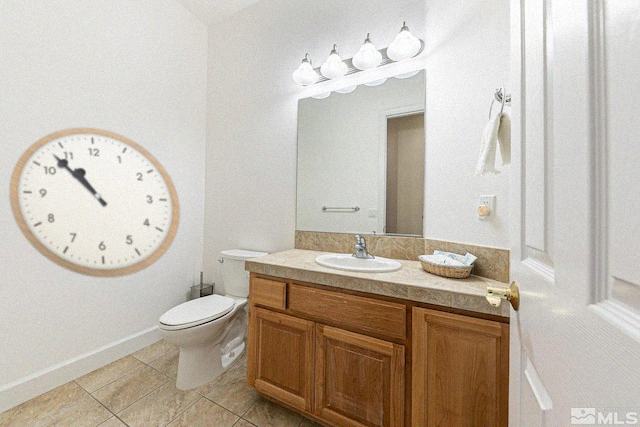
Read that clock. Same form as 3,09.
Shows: 10,53
